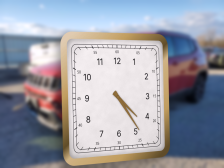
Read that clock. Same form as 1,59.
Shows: 4,24
